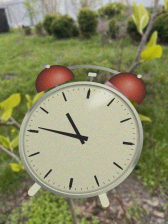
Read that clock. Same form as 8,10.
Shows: 10,46
